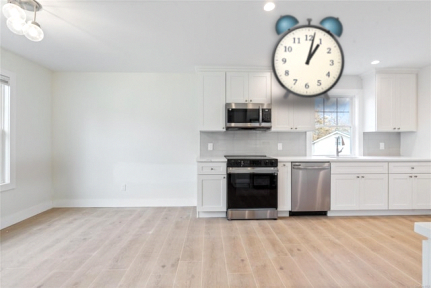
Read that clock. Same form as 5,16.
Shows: 1,02
